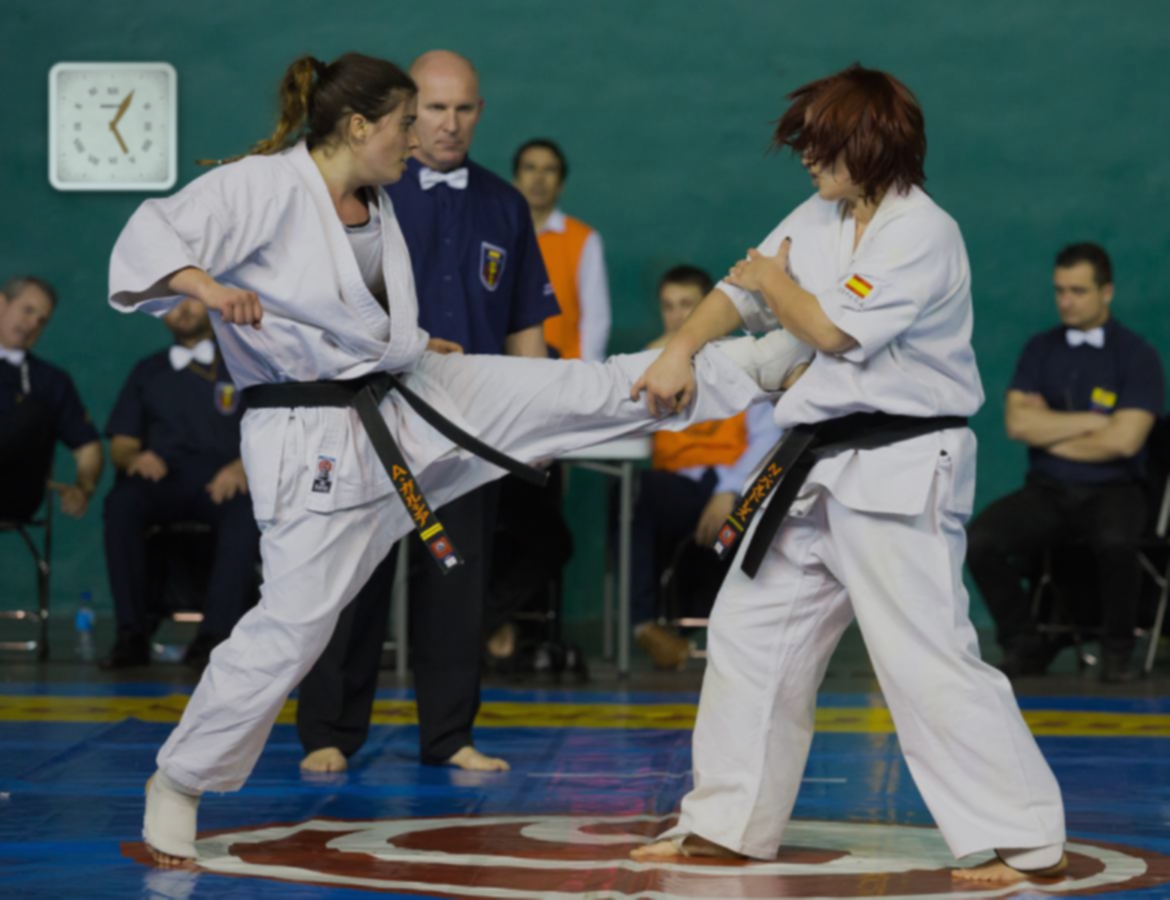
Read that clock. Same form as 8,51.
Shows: 5,05
